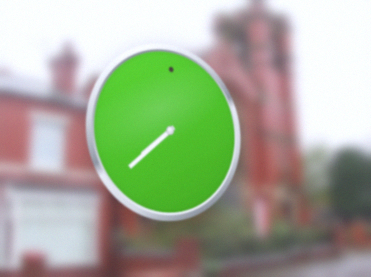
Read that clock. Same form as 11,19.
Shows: 7,38
